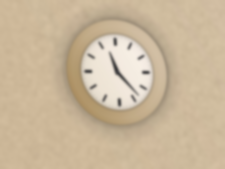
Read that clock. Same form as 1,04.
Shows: 11,23
